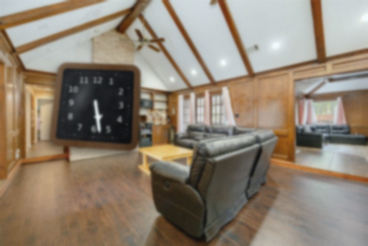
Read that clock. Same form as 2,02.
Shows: 5,28
